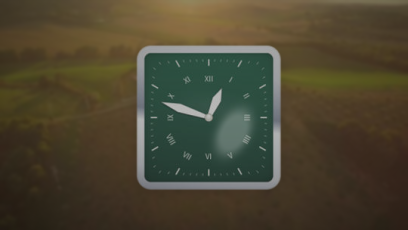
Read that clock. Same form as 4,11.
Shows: 12,48
